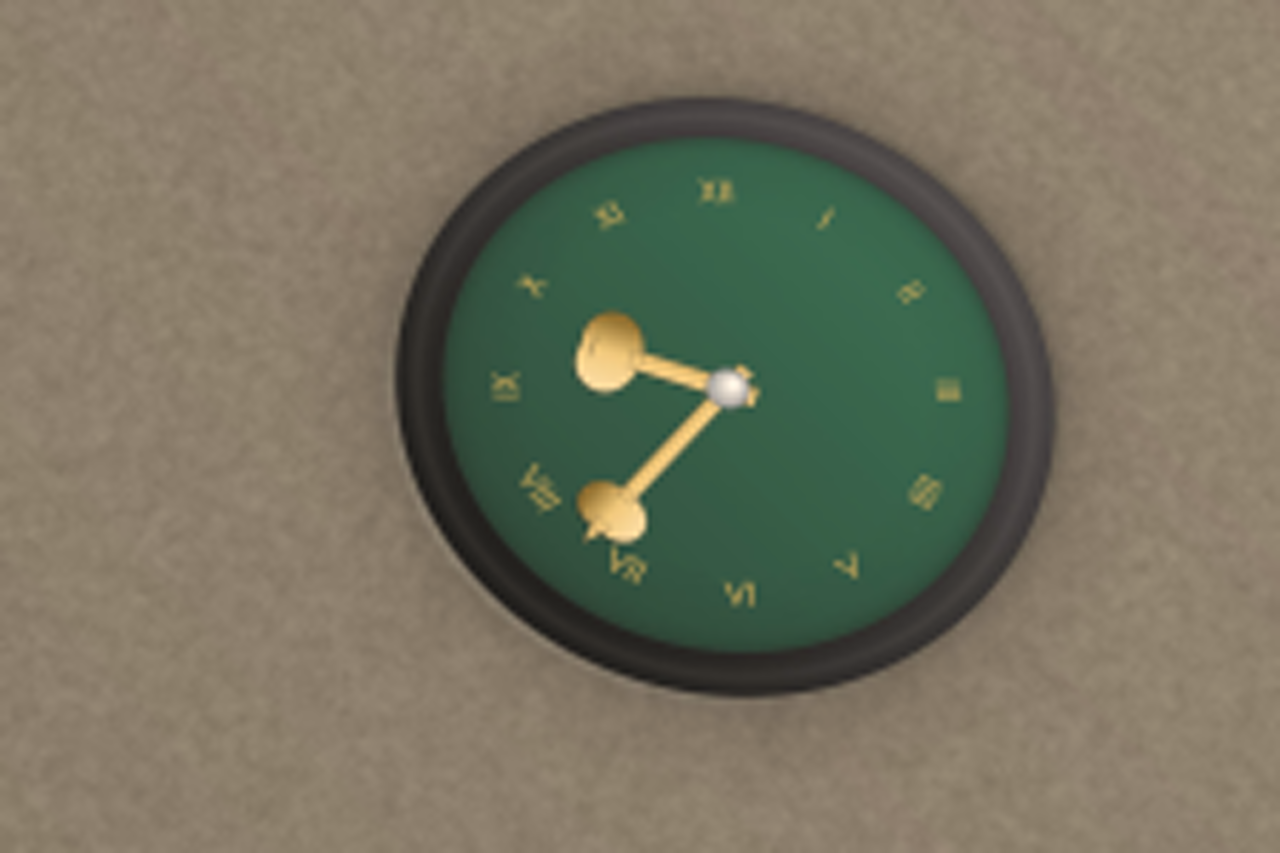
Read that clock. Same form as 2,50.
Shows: 9,37
